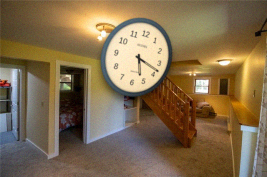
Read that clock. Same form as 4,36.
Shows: 5,18
